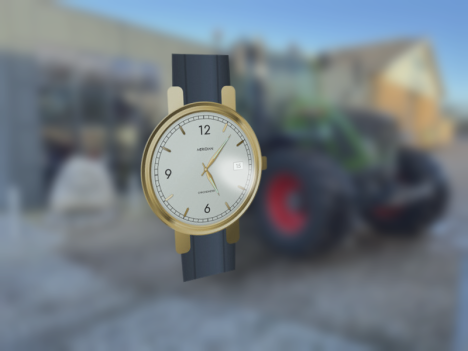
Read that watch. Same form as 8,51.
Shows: 5,07
